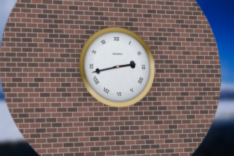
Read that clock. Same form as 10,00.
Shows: 2,43
